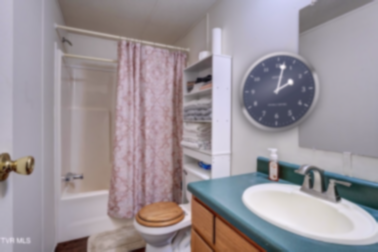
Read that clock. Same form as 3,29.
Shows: 2,02
